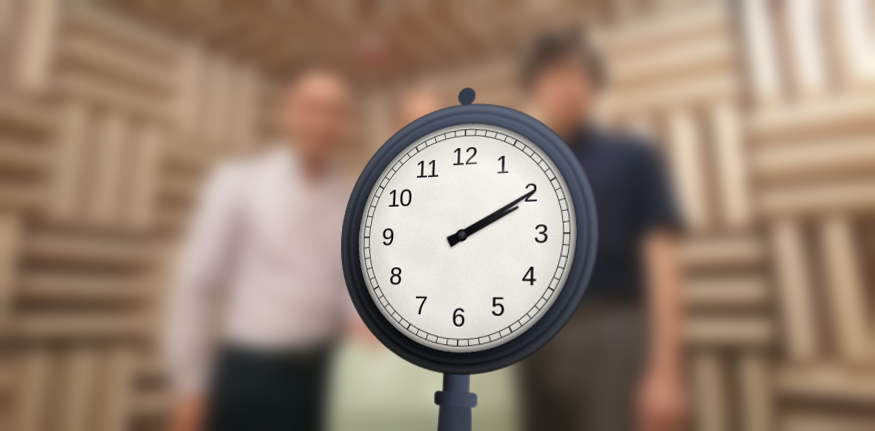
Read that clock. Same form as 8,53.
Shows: 2,10
